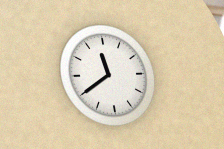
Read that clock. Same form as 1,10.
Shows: 11,40
